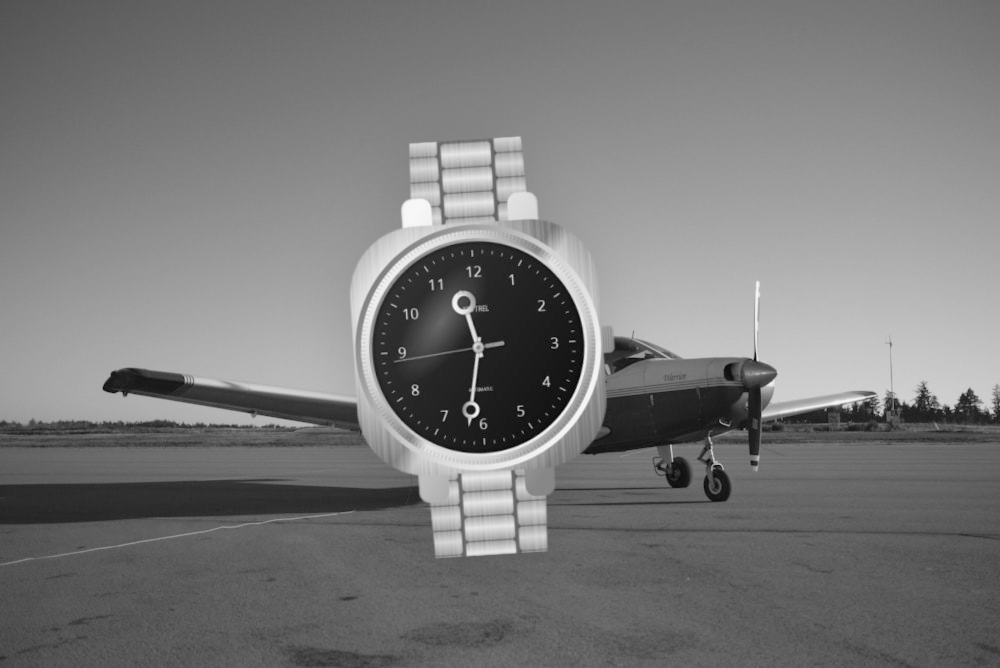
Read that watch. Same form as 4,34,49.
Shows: 11,31,44
